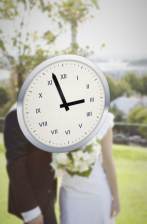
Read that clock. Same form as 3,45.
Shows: 2,57
